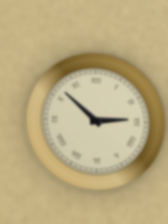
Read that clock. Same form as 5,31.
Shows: 2,52
